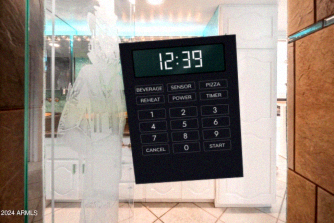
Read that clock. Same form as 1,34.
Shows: 12,39
